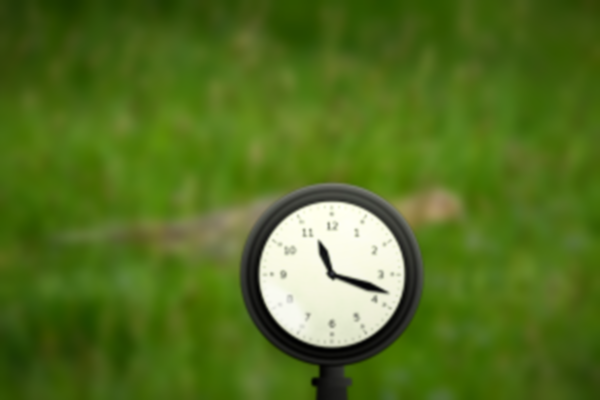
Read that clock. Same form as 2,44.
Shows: 11,18
